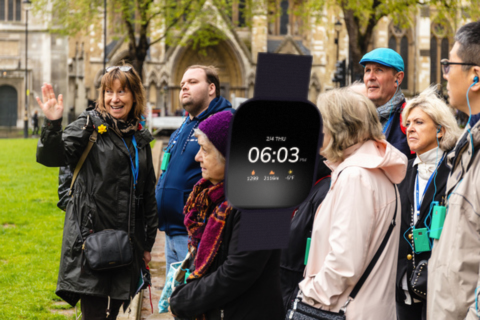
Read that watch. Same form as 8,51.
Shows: 6,03
